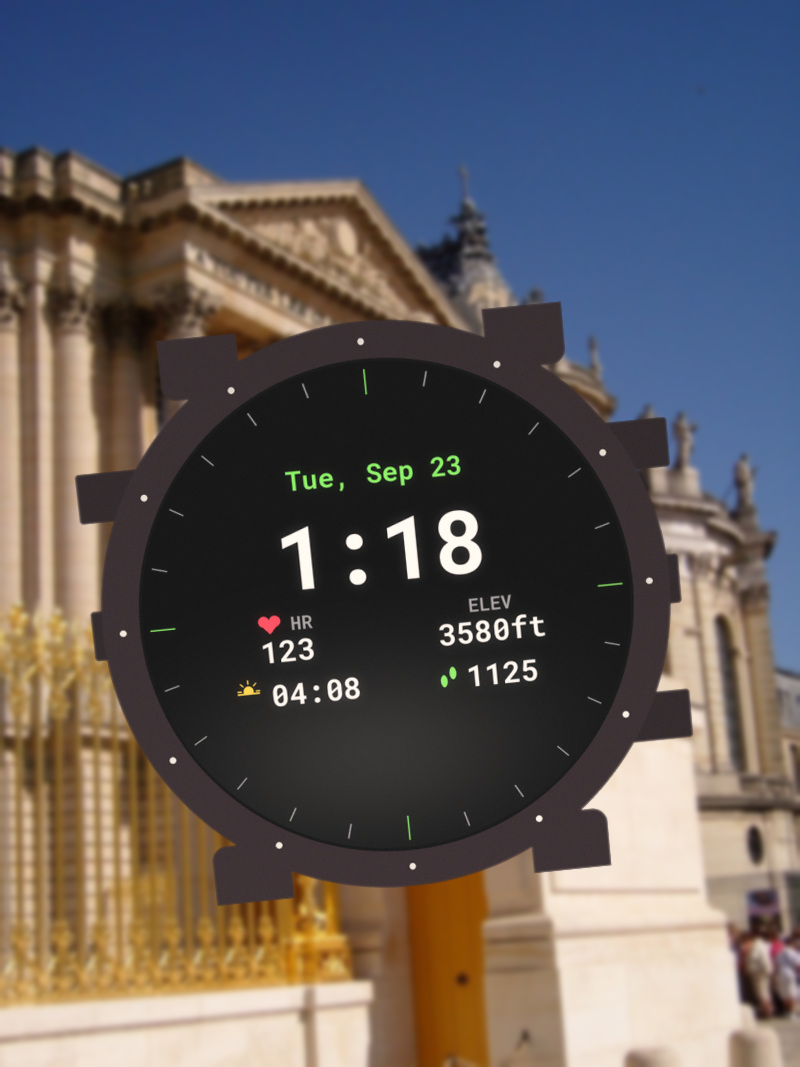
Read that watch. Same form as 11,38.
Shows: 1,18
